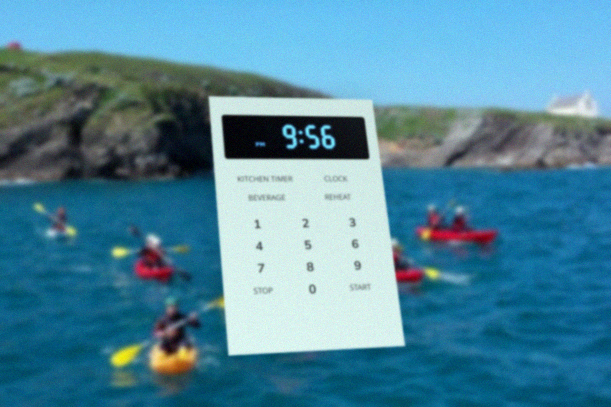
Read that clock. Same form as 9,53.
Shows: 9,56
